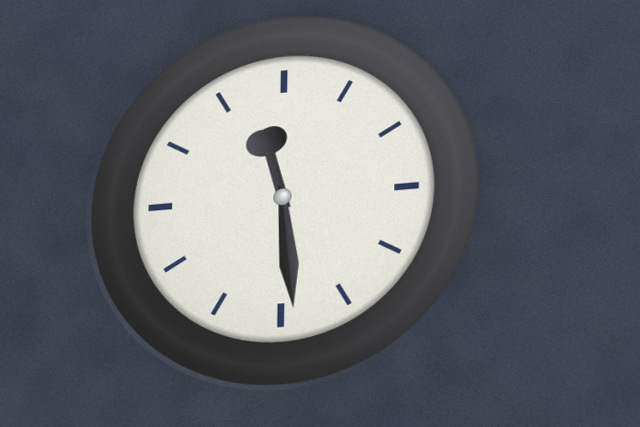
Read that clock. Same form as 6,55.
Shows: 11,29
